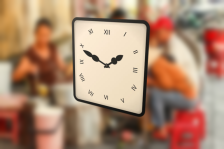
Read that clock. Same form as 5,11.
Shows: 1,49
